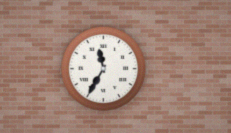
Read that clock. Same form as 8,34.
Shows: 11,35
